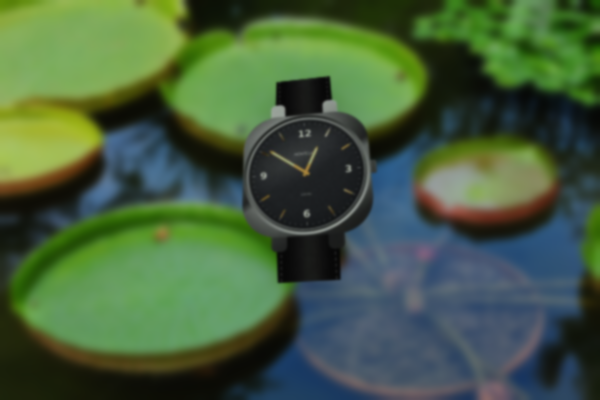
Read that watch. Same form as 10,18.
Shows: 12,51
